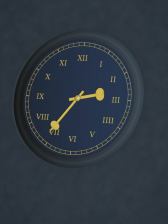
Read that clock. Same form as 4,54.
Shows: 2,36
